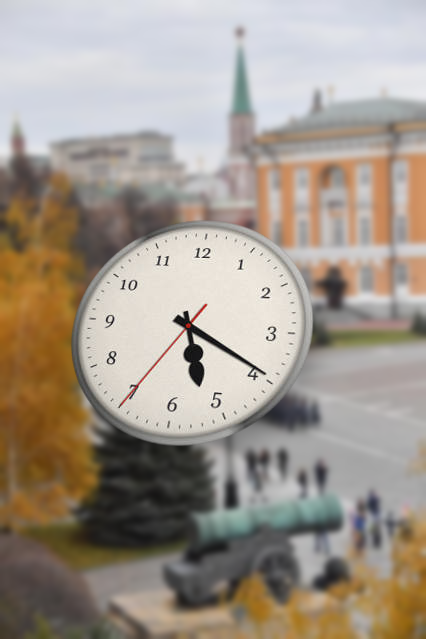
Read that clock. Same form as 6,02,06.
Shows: 5,19,35
